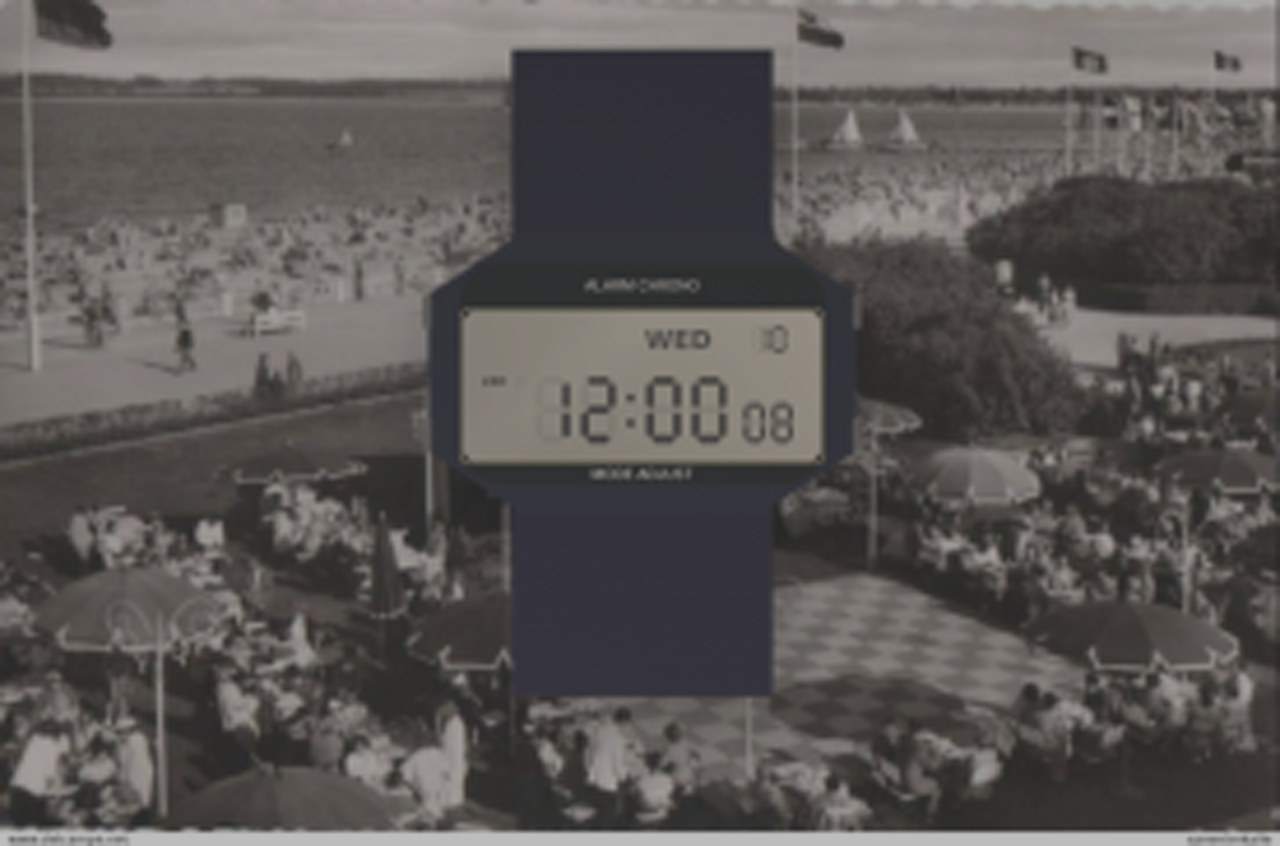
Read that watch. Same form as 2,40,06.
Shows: 12,00,08
